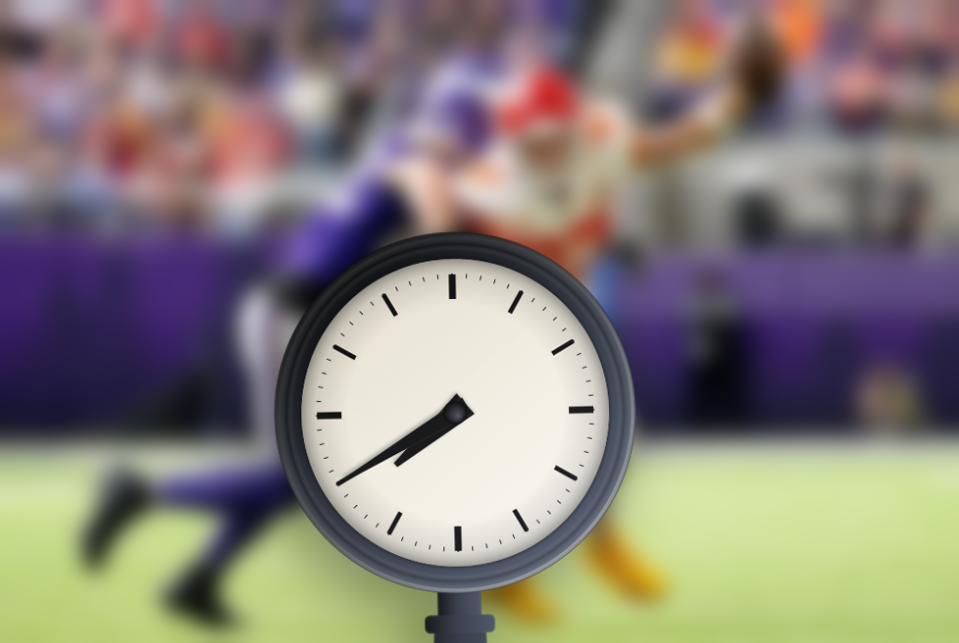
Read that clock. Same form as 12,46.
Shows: 7,40
